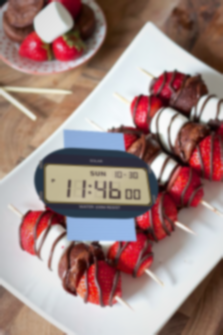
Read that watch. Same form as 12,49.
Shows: 11,46
